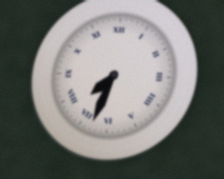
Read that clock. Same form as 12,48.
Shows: 7,33
